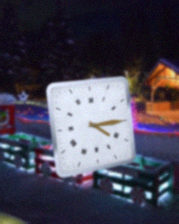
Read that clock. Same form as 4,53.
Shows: 4,15
